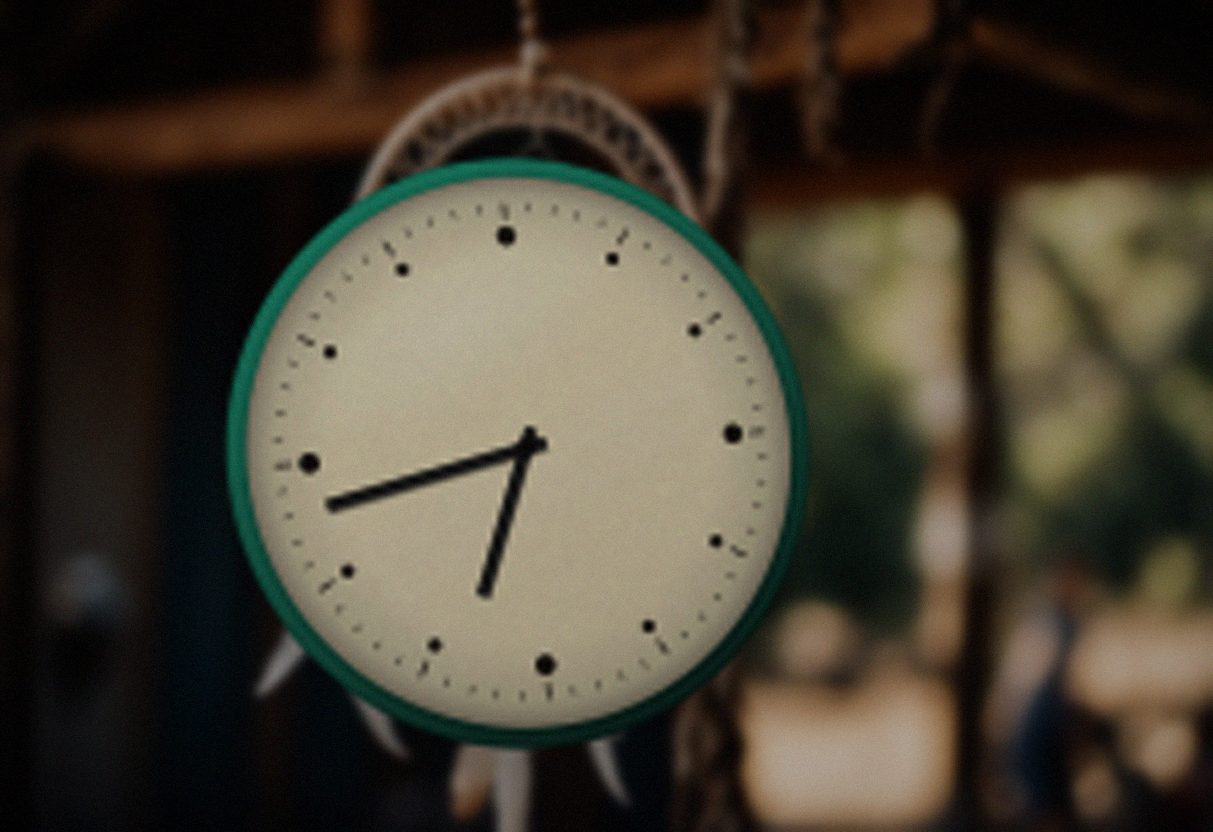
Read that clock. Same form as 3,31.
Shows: 6,43
